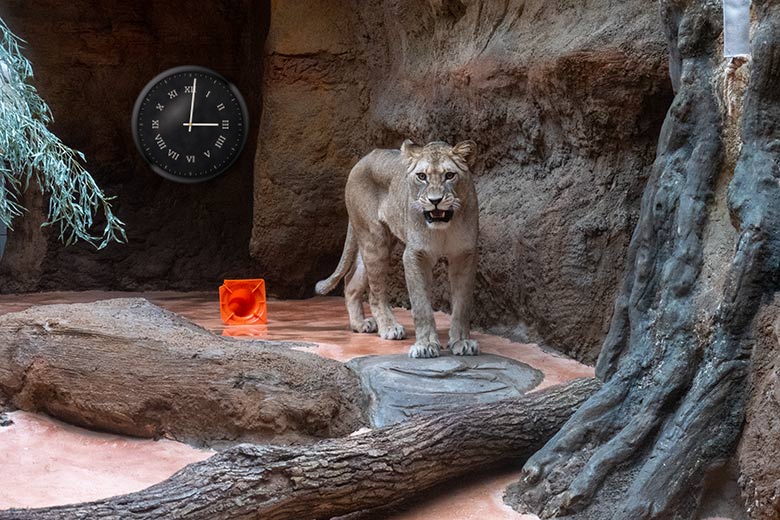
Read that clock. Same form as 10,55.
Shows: 3,01
